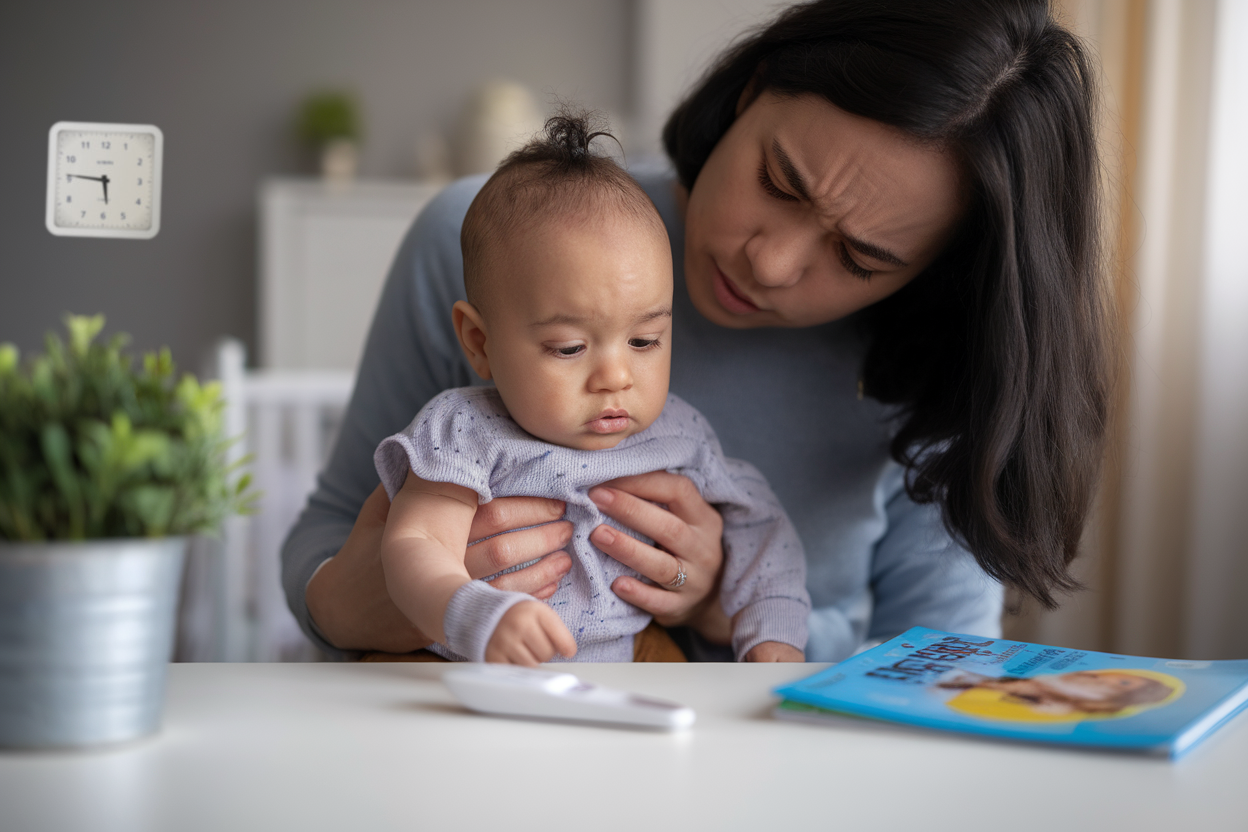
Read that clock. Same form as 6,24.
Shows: 5,46
